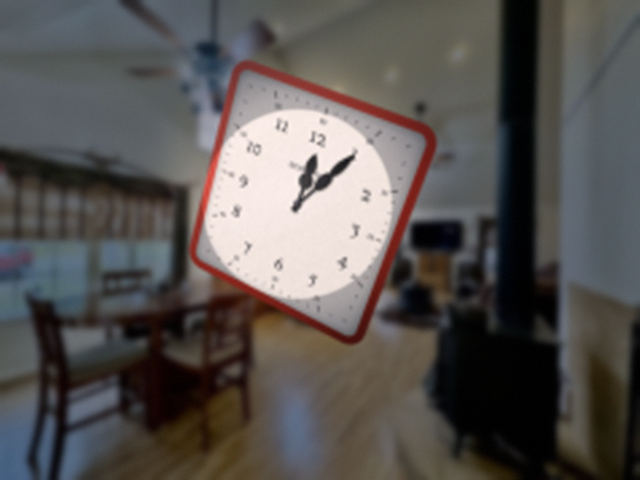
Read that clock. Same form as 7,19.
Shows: 12,05
